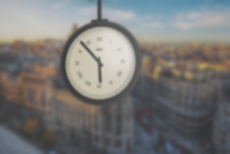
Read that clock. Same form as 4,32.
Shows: 5,53
